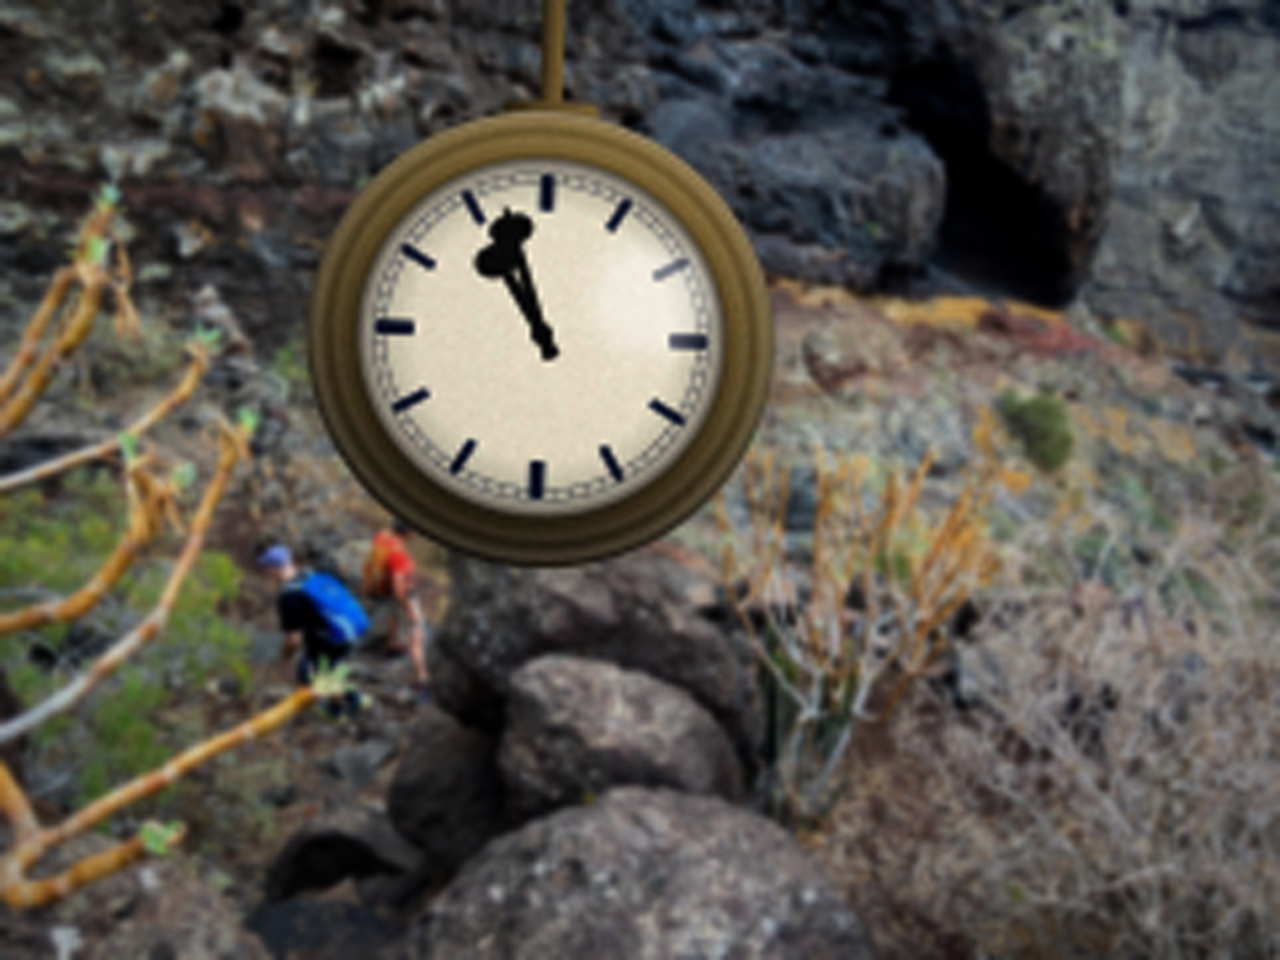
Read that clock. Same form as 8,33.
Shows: 10,57
